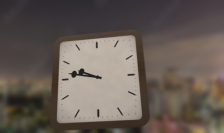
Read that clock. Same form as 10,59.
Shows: 9,47
